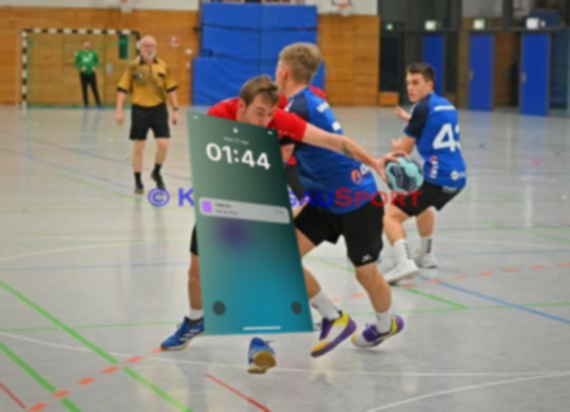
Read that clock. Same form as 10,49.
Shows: 1,44
